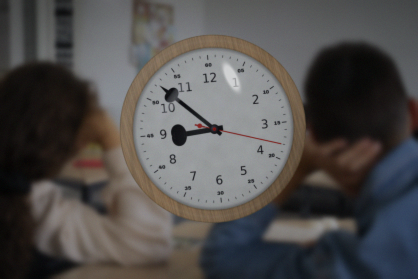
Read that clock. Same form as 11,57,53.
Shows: 8,52,18
